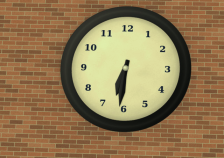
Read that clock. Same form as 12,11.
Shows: 6,31
